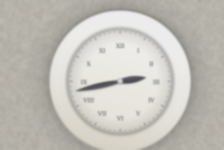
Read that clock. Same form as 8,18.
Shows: 2,43
